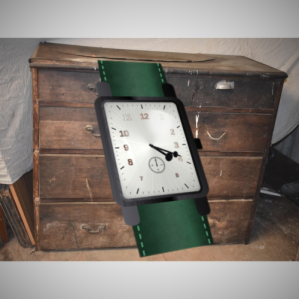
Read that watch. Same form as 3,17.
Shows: 4,19
